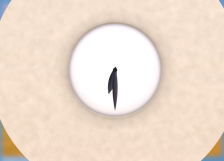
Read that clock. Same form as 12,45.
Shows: 6,30
